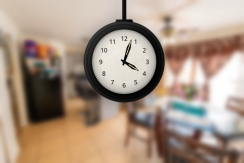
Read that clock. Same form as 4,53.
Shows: 4,03
